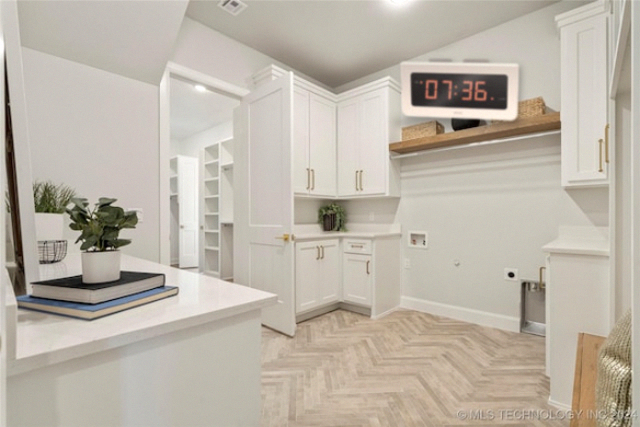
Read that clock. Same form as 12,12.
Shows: 7,36
